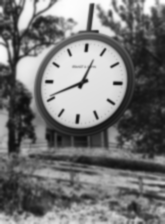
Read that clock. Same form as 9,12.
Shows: 12,41
